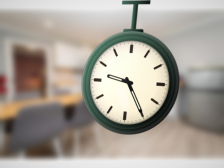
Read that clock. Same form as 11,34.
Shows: 9,25
